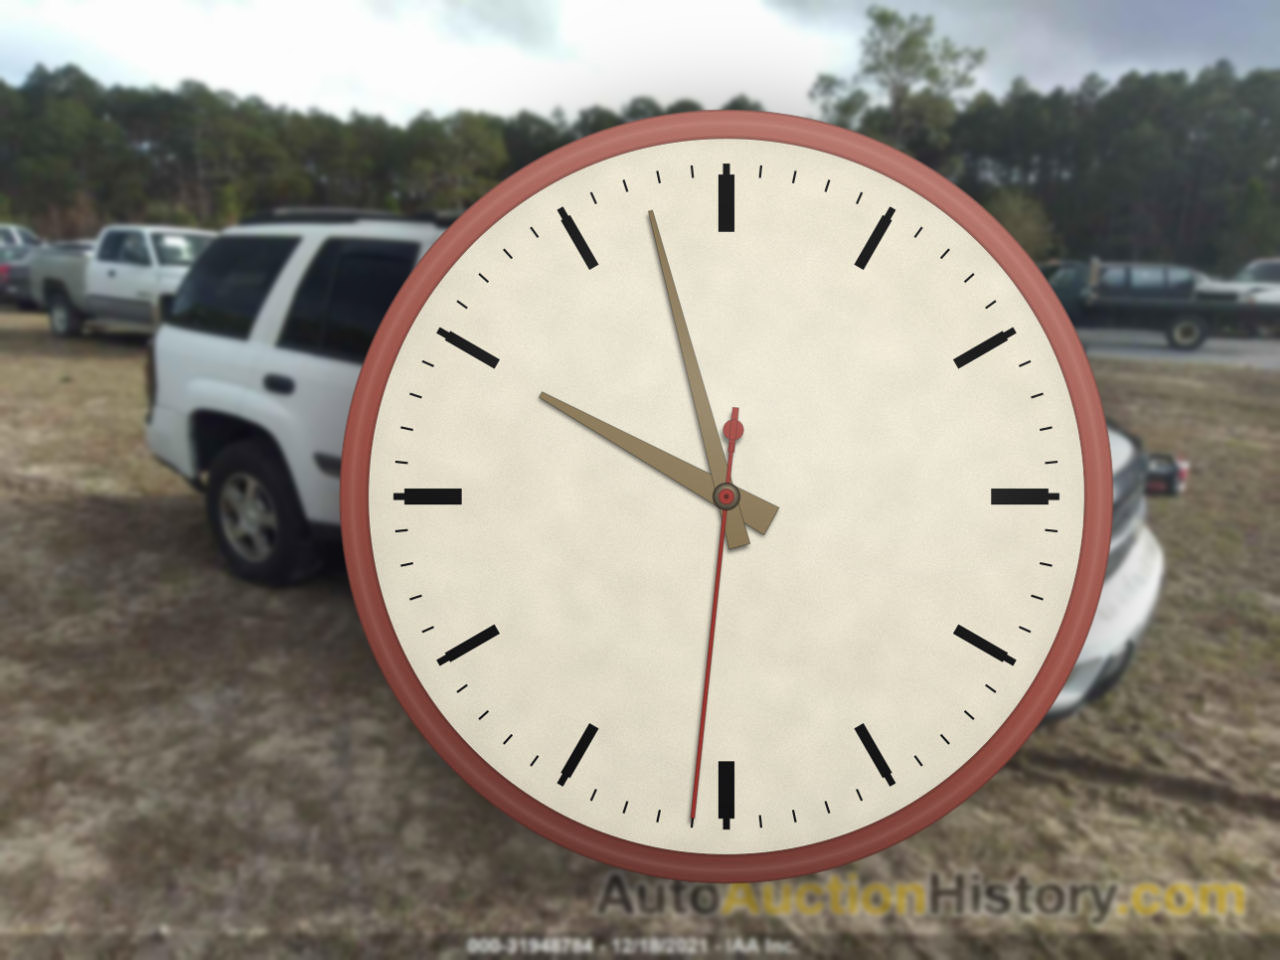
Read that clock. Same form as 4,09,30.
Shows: 9,57,31
